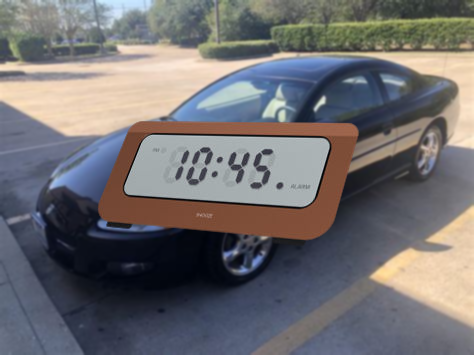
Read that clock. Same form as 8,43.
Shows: 10,45
